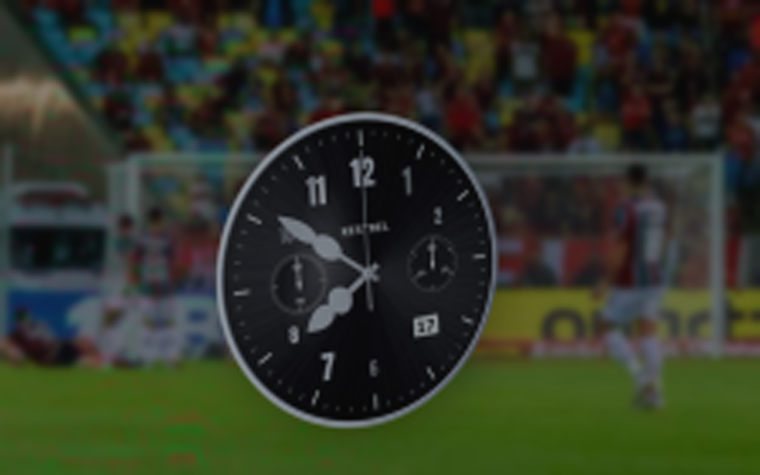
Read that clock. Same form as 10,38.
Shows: 7,51
